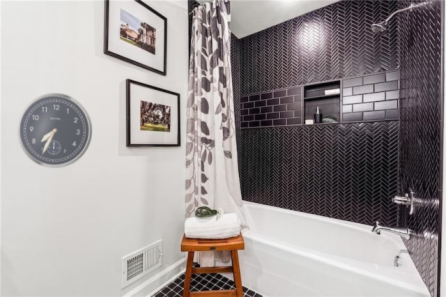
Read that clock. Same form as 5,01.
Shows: 7,34
